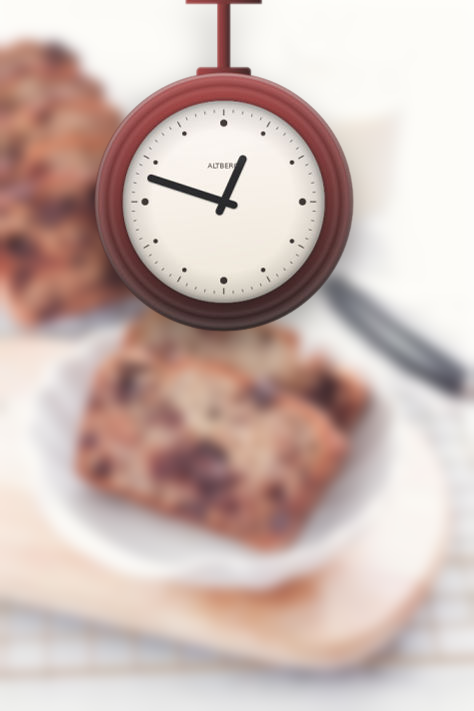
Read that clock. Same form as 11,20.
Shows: 12,48
